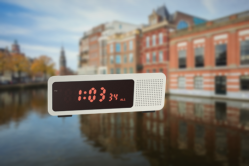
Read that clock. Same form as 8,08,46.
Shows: 1,03,34
